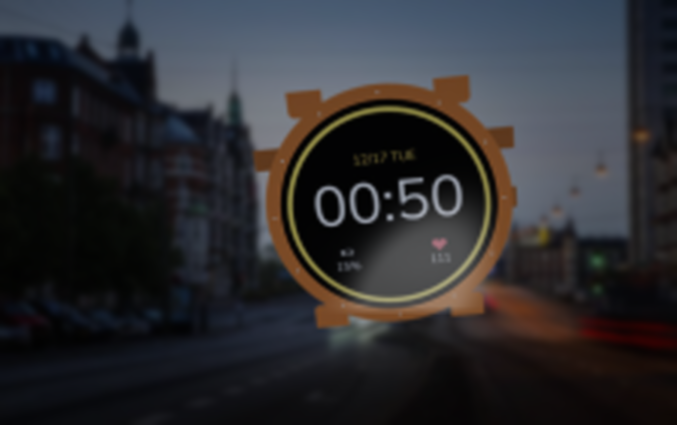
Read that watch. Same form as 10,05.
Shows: 0,50
